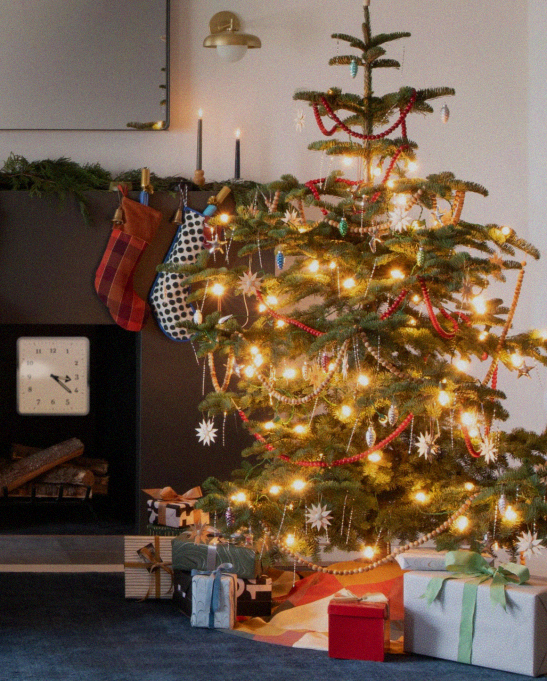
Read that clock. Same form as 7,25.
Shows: 3,22
